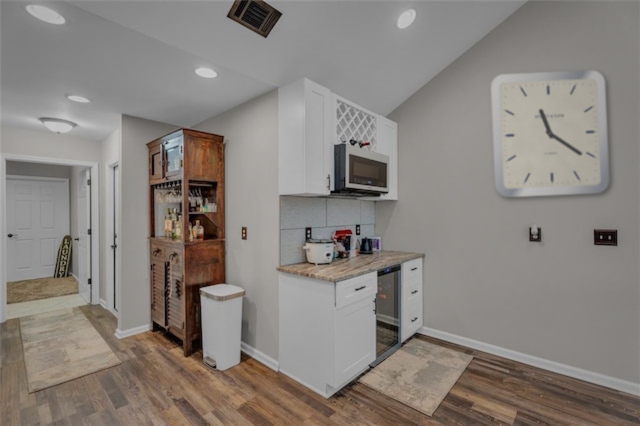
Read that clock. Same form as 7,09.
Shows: 11,21
